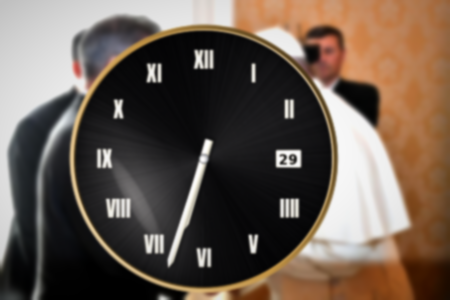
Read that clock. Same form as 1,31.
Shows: 6,33
